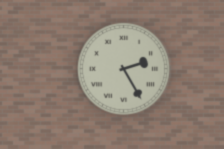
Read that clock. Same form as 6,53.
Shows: 2,25
